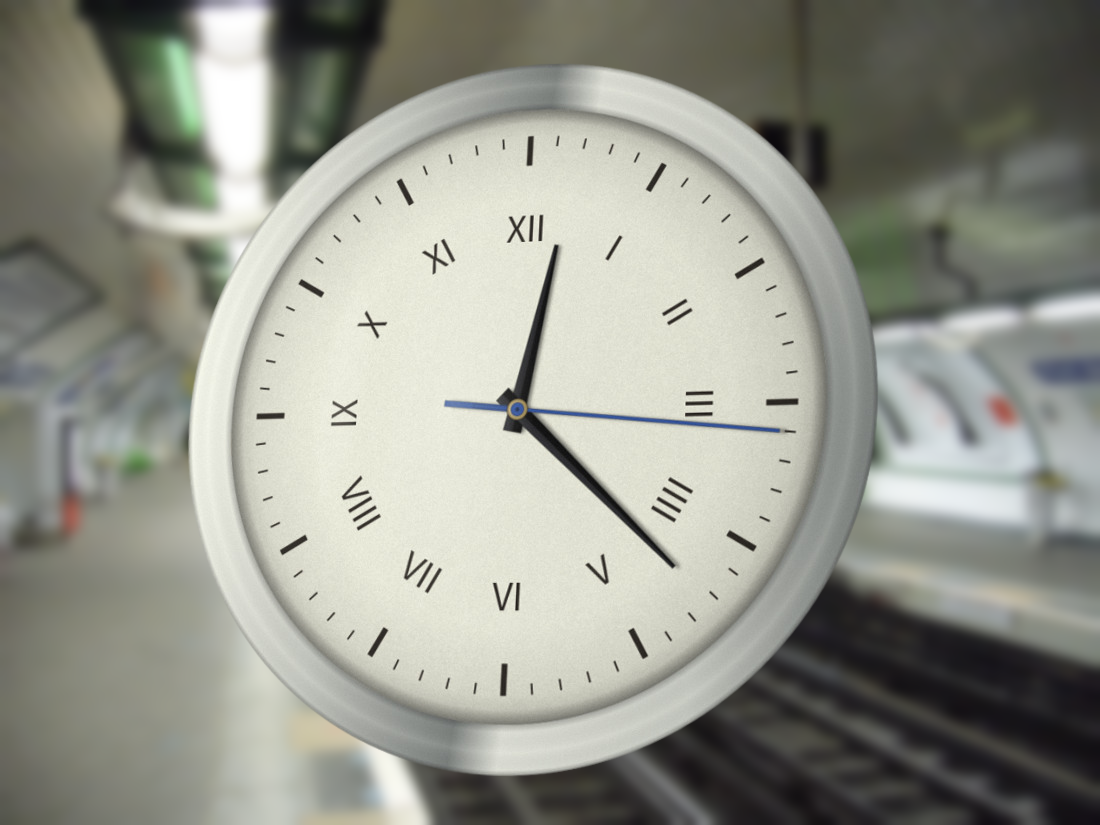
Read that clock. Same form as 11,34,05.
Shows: 12,22,16
